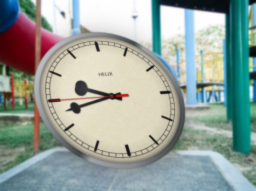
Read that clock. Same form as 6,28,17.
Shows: 9,42,45
